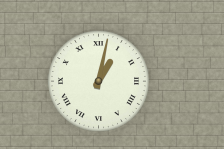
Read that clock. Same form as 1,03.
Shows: 1,02
